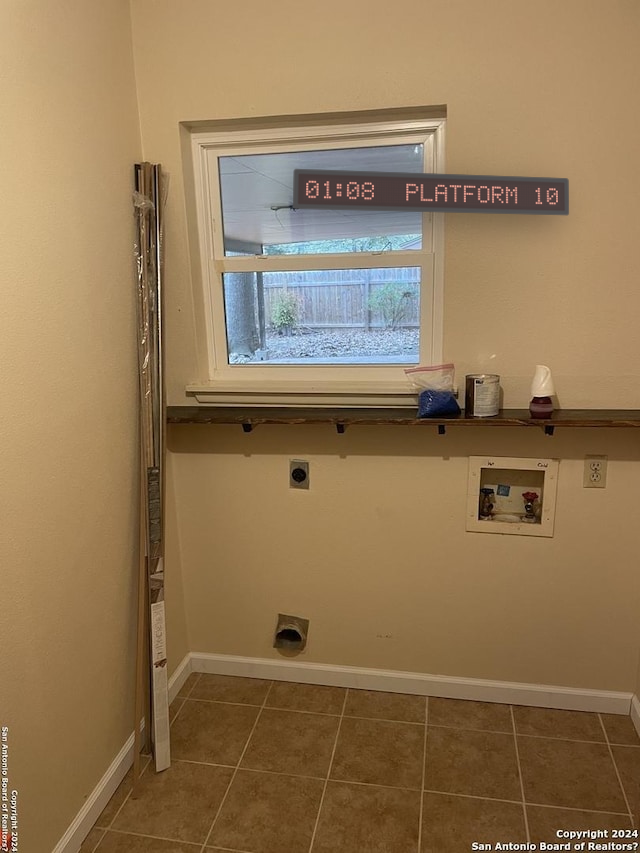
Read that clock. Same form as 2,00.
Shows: 1,08
